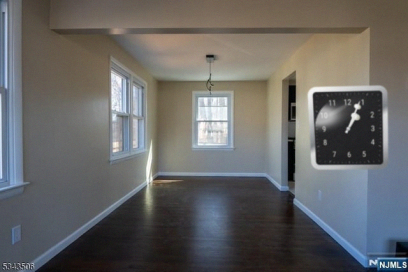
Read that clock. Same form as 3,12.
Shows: 1,04
